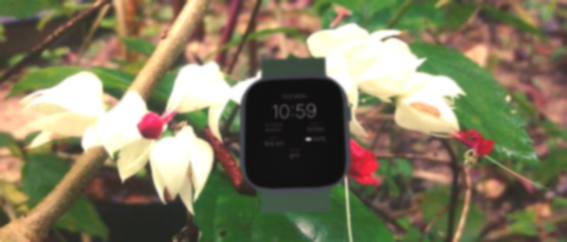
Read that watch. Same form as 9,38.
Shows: 10,59
